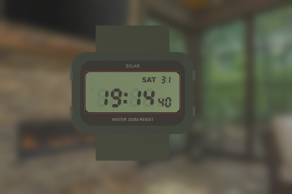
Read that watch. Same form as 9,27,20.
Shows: 19,14,40
